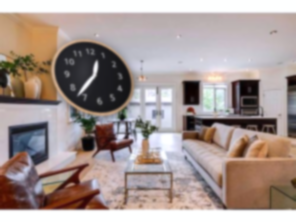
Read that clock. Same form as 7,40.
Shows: 12,37
